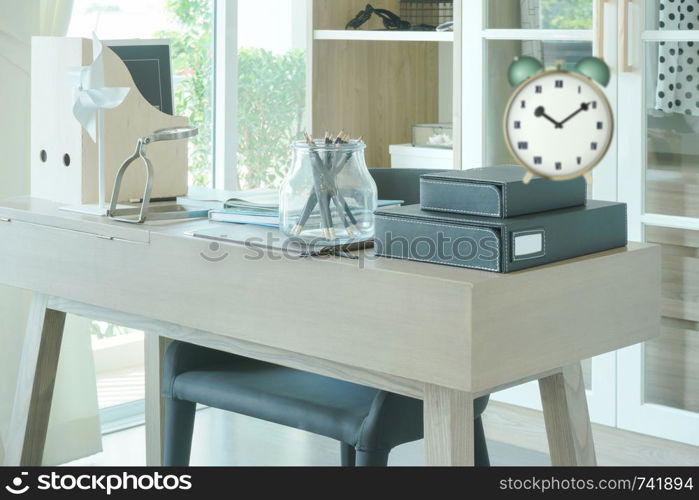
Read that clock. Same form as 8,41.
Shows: 10,09
